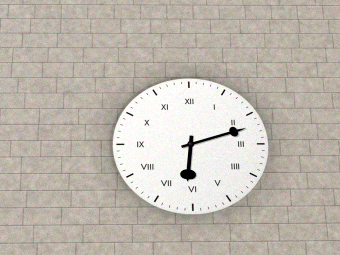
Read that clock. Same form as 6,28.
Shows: 6,12
